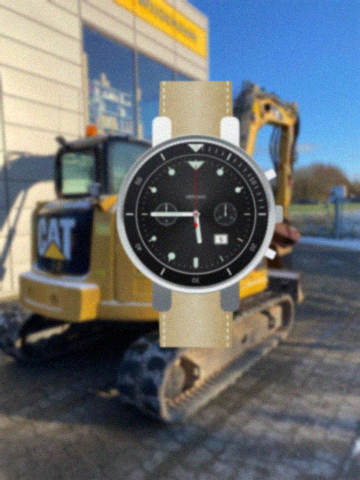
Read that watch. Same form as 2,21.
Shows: 5,45
